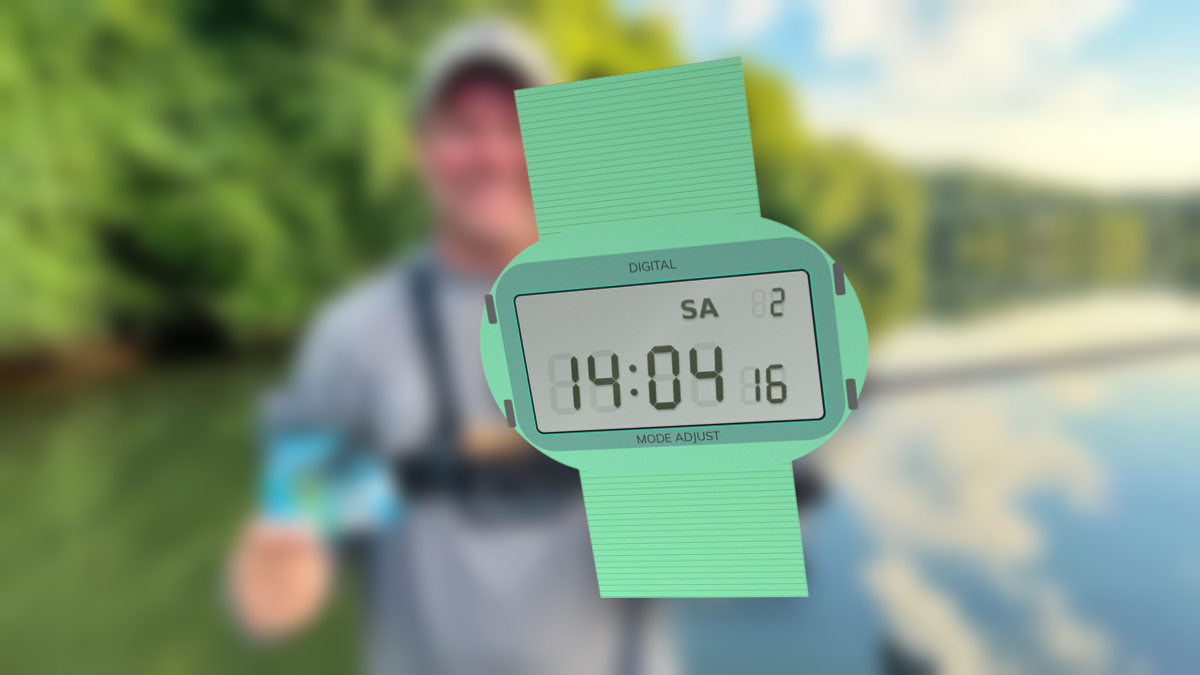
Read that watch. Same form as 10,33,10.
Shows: 14,04,16
